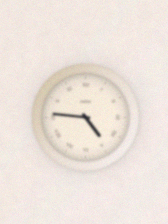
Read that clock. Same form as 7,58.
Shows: 4,46
